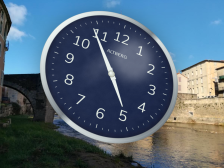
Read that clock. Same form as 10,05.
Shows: 4,54
